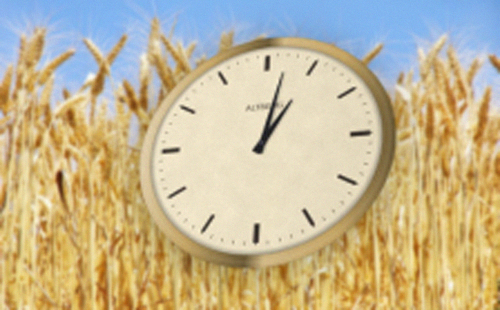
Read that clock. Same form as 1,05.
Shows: 1,02
